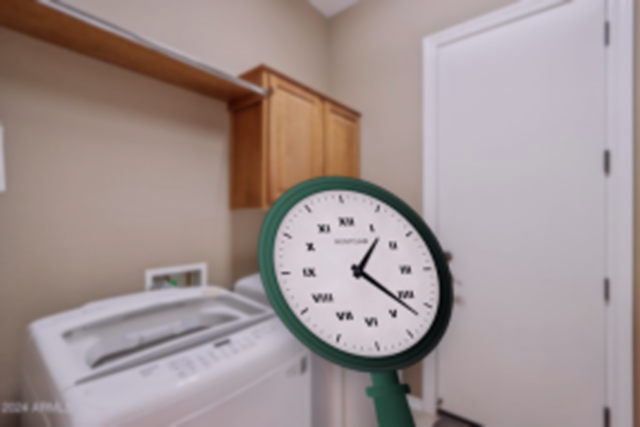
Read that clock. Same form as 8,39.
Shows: 1,22
